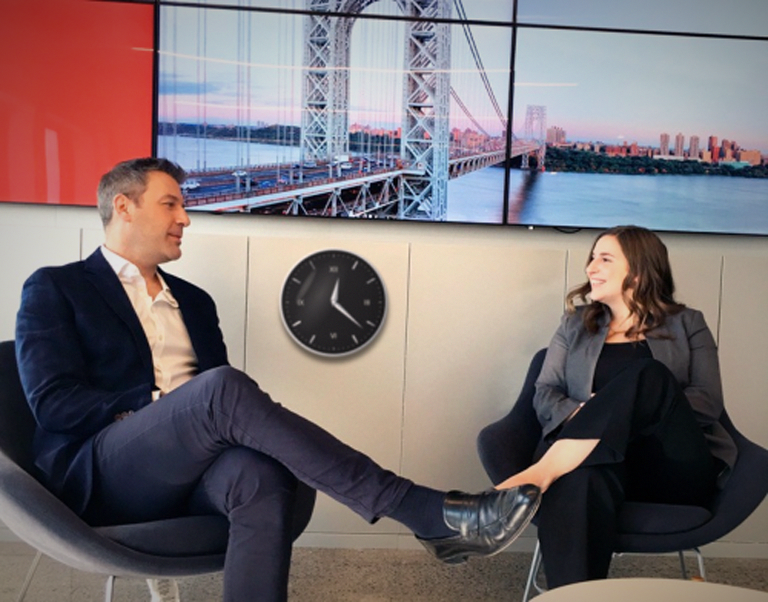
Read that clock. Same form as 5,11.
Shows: 12,22
